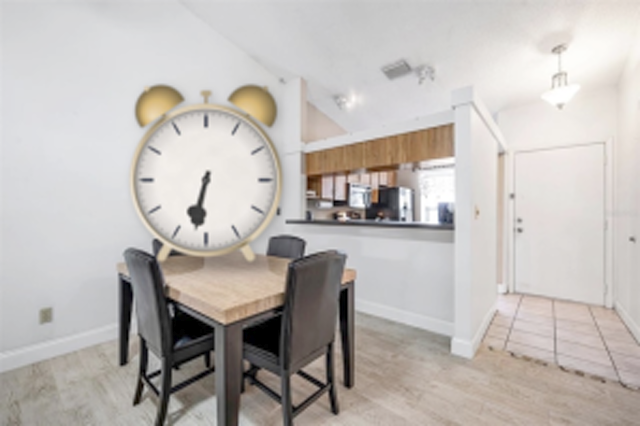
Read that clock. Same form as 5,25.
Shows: 6,32
